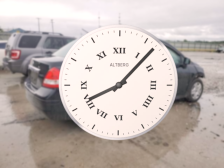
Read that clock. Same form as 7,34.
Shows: 8,07
